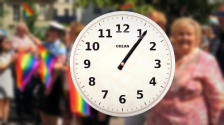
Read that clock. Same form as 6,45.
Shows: 1,06
